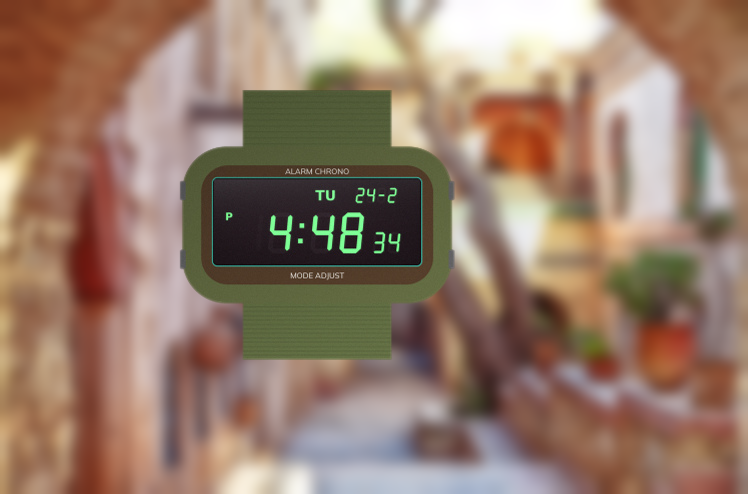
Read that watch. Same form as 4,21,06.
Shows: 4,48,34
